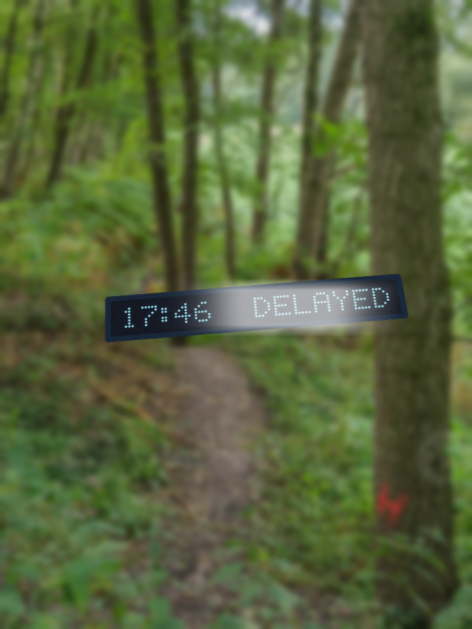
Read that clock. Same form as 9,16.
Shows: 17,46
